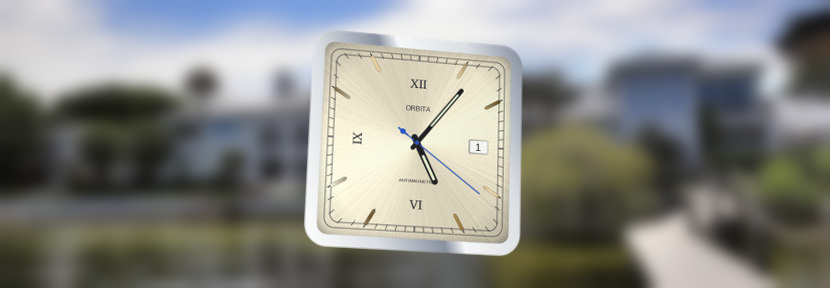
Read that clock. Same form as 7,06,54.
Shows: 5,06,21
